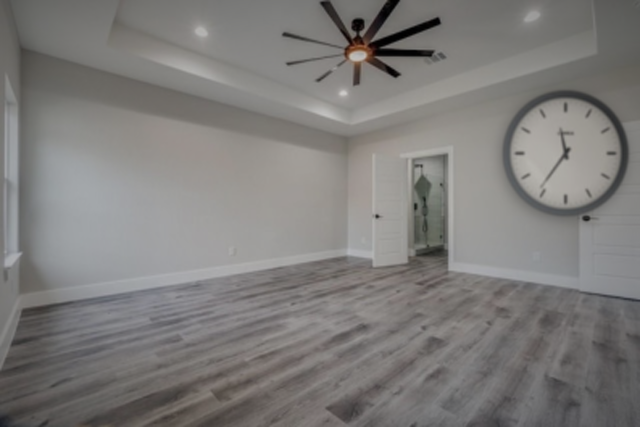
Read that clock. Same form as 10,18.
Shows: 11,36
